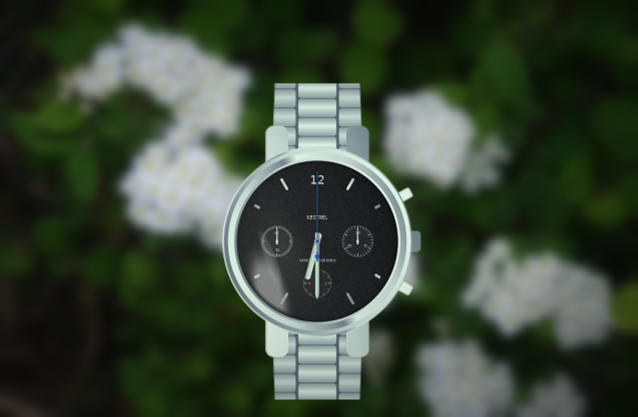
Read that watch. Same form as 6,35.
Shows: 6,30
